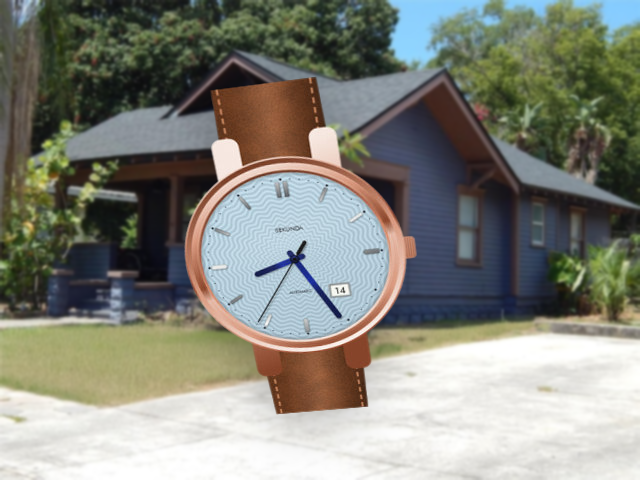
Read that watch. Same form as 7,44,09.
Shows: 8,25,36
